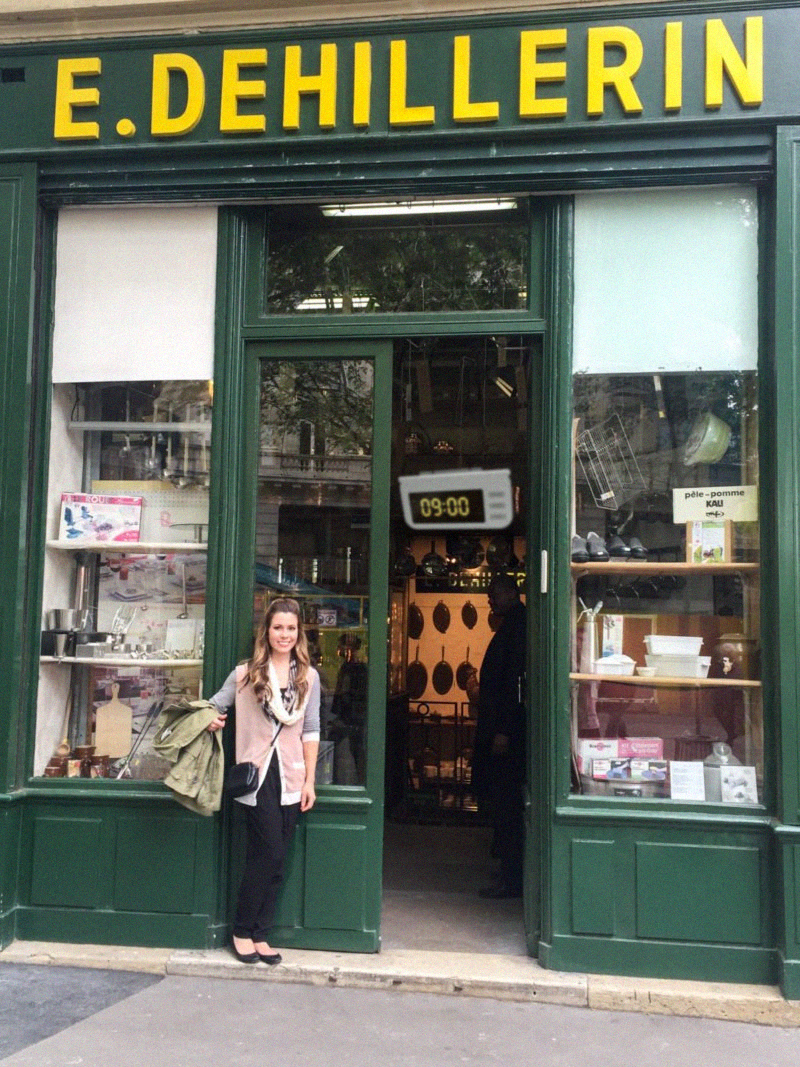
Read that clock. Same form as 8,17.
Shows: 9,00
